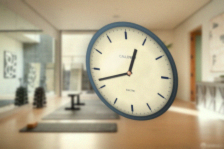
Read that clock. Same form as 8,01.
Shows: 12,42
